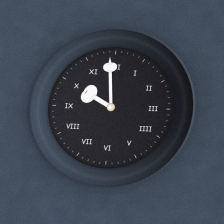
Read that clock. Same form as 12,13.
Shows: 9,59
